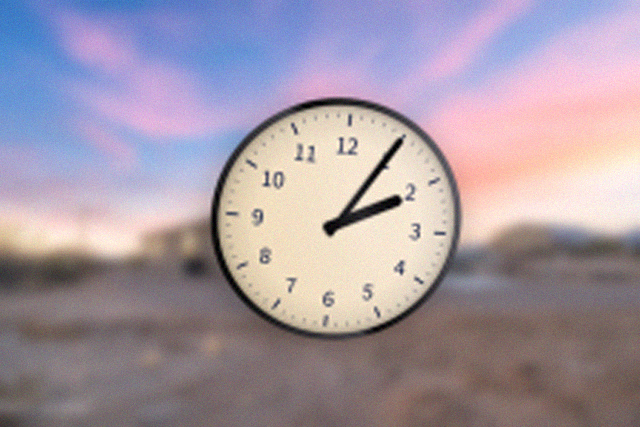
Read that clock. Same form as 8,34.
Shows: 2,05
